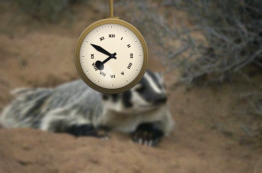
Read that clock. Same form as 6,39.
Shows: 7,50
